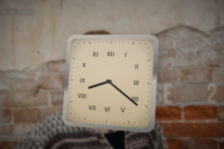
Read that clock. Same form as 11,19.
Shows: 8,21
